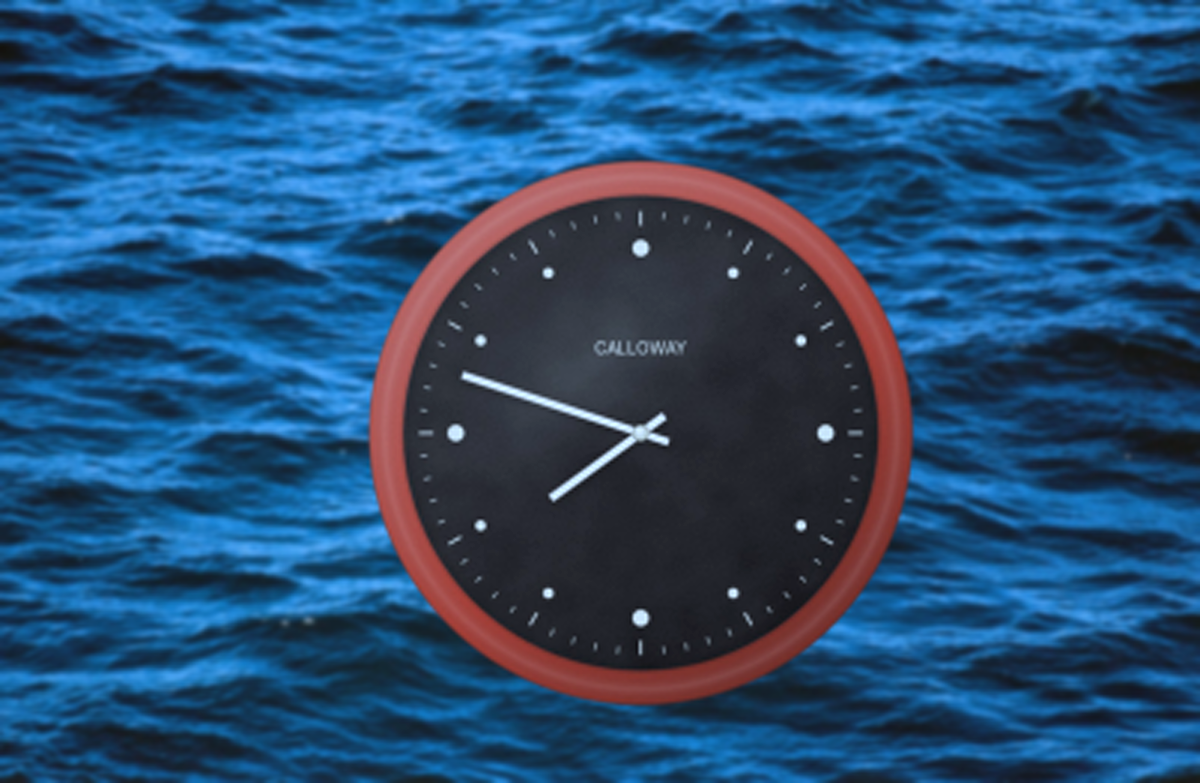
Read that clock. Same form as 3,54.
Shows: 7,48
